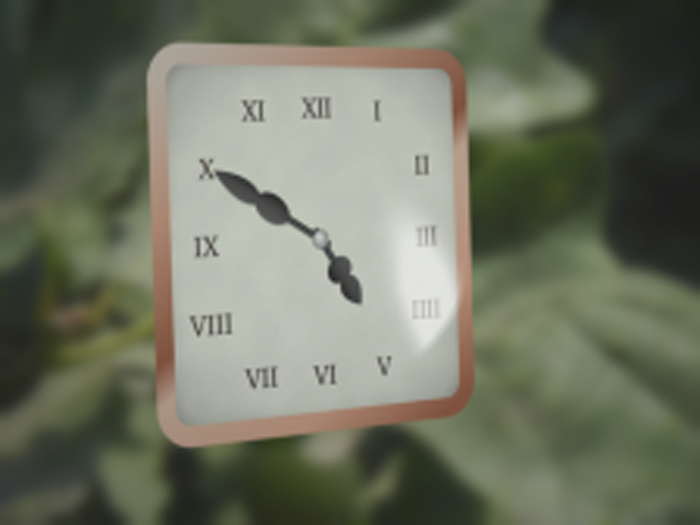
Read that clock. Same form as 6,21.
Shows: 4,50
